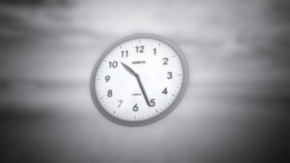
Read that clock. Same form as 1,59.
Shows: 10,26
